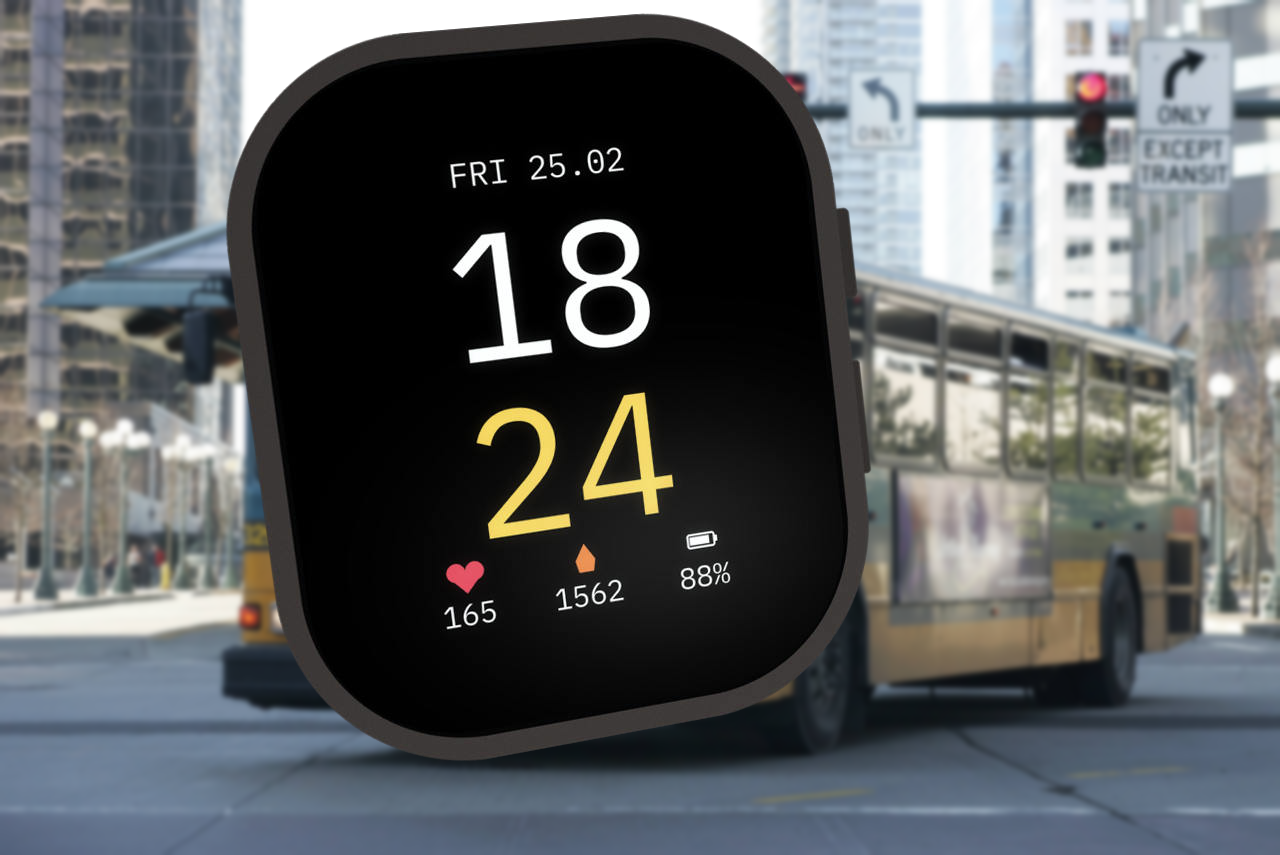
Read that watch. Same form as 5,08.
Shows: 18,24
